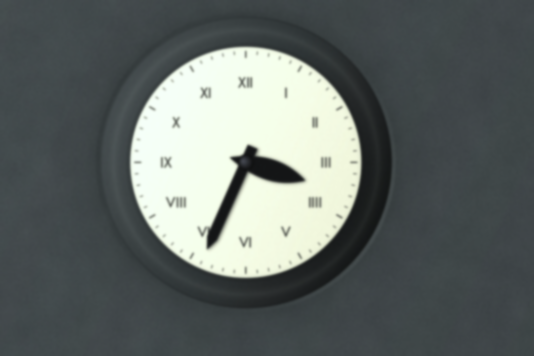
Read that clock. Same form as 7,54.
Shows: 3,34
